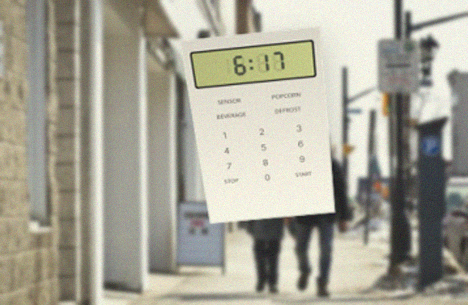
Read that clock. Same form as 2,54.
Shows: 6,17
